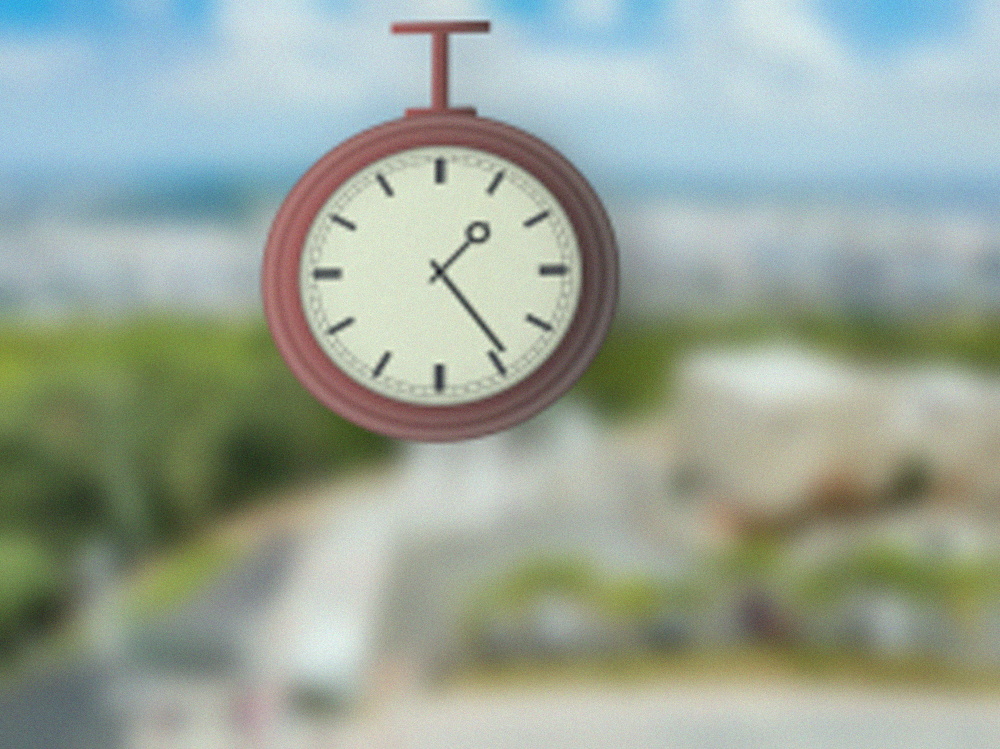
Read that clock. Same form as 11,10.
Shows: 1,24
